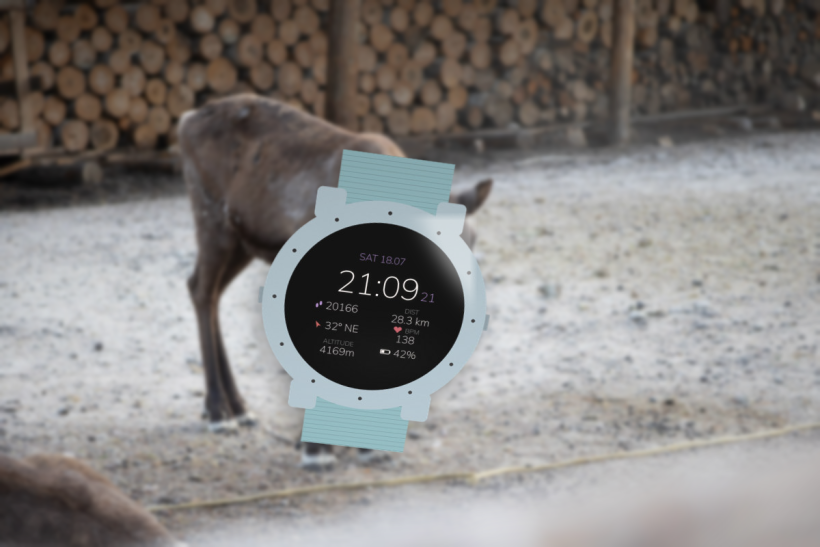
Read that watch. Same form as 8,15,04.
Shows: 21,09,21
